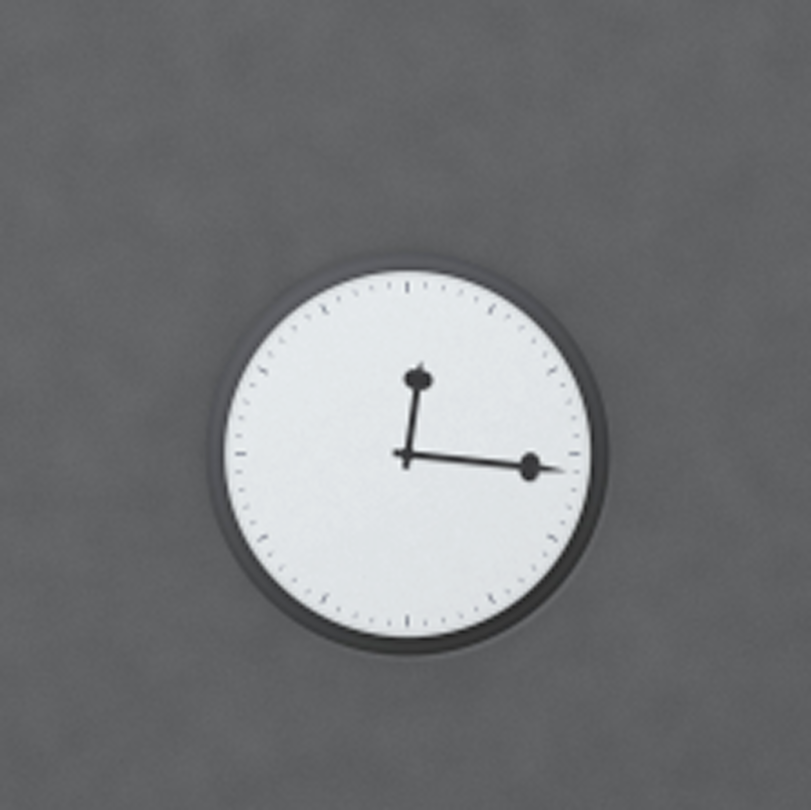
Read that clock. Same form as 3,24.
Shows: 12,16
